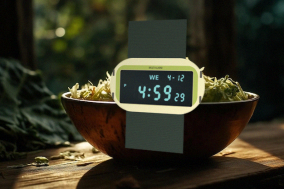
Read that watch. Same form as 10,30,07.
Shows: 4,59,29
